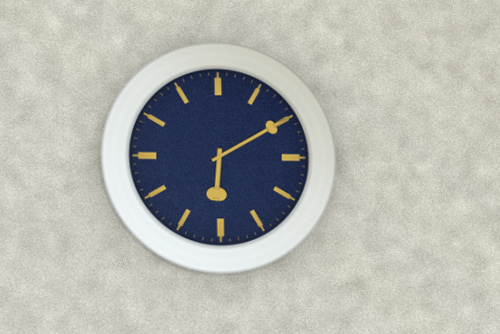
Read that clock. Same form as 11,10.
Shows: 6,10
